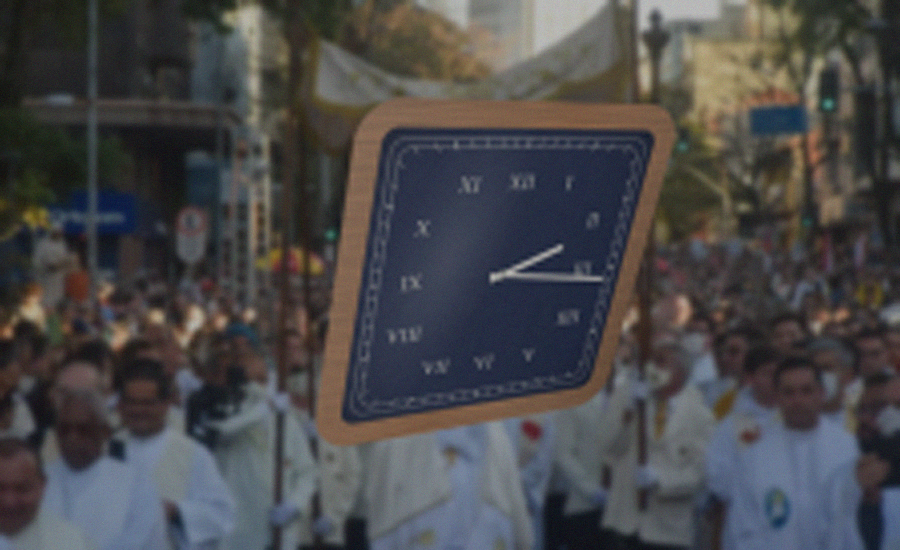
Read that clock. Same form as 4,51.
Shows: 2,16
